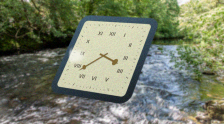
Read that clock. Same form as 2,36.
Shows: 3,38
